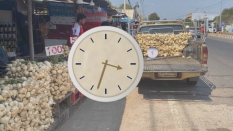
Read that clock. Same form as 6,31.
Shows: 3,33
